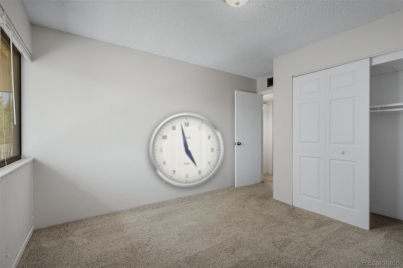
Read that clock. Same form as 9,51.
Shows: 4,58
